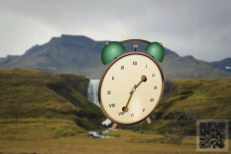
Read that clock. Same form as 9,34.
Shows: 1,34
